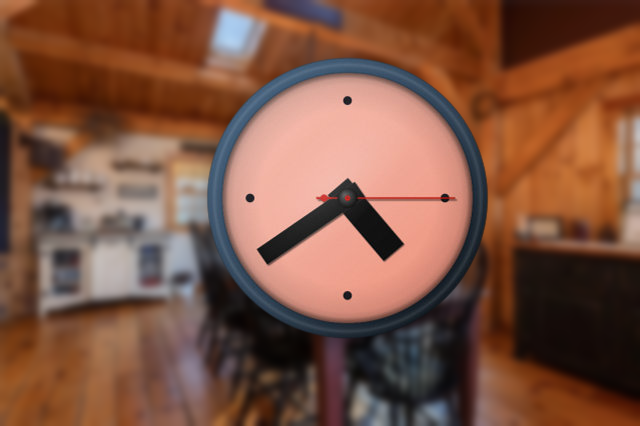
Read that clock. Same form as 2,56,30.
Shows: 4,39,15
